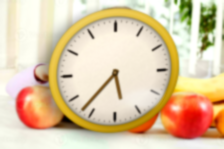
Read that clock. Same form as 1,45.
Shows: 5,37
